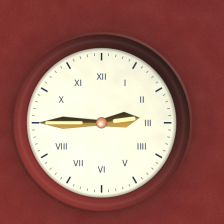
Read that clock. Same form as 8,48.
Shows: 2,45
